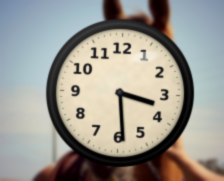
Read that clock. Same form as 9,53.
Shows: 3,29
